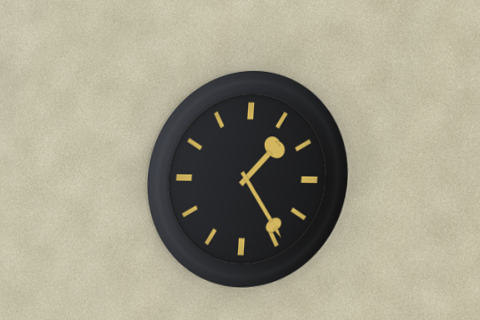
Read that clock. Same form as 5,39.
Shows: 1,24
